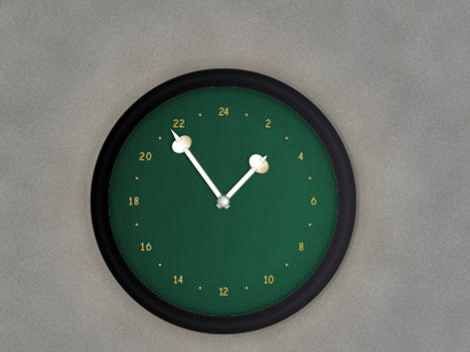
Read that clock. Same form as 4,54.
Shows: 2,54
